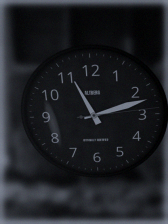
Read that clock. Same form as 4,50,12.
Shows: 11,12,14
